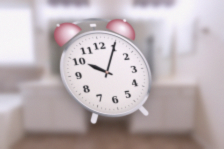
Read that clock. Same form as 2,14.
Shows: 10,05
